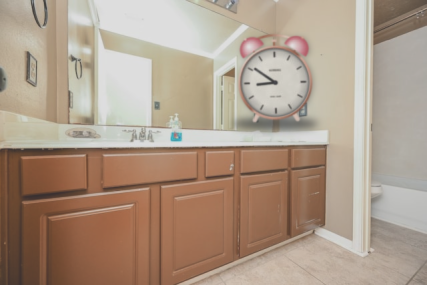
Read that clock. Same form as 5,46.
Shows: 8,51
